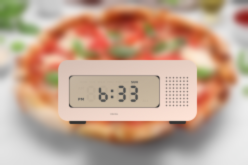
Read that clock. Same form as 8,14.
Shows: 6,33
